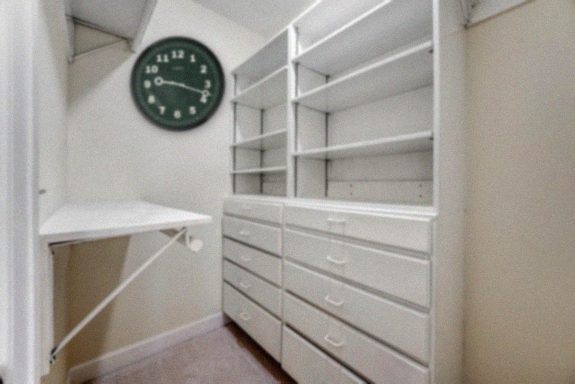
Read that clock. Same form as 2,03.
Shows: 9,18
